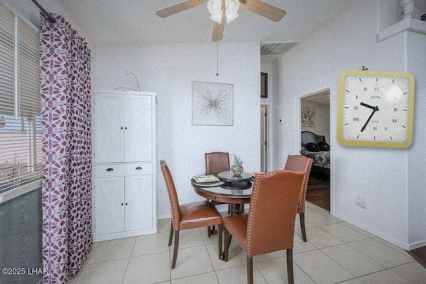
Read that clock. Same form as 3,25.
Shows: 9,35
